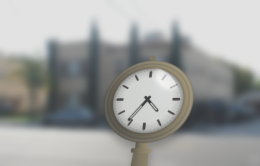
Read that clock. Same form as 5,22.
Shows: 4,36
